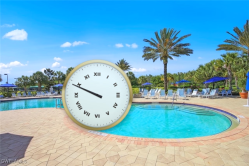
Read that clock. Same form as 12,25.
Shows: 9,49
